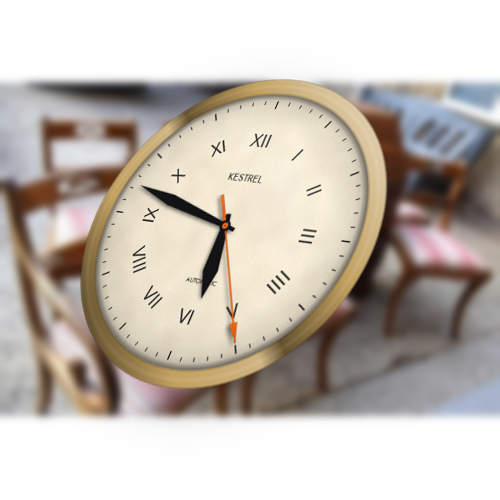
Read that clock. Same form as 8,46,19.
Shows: 5,47,25
